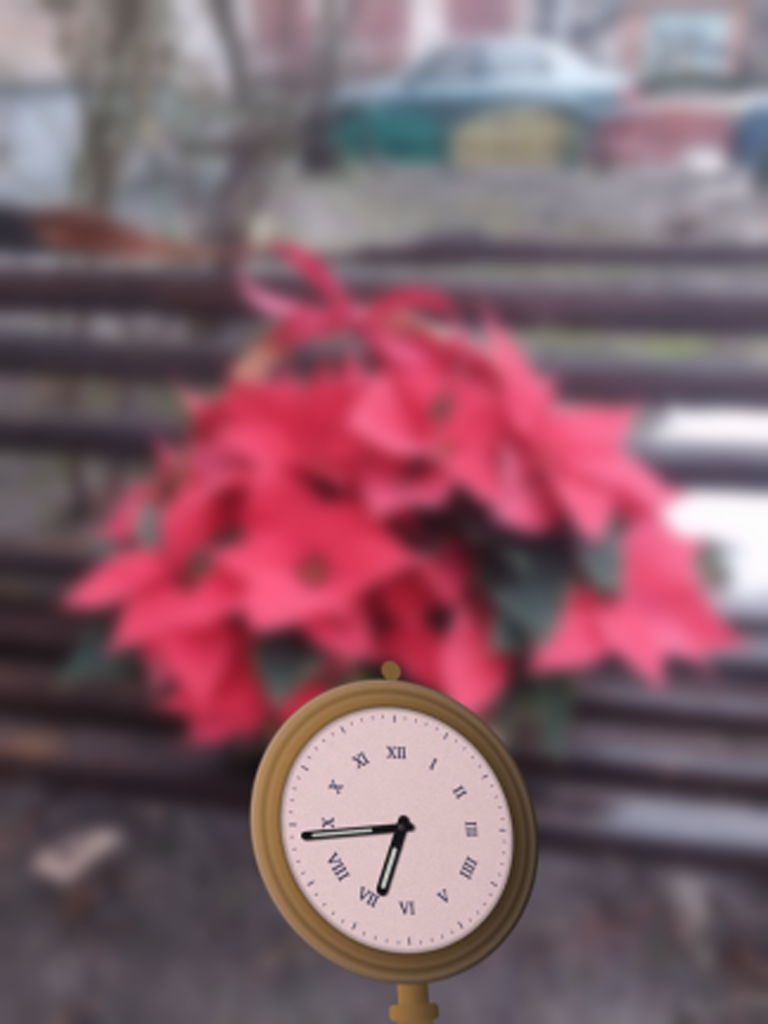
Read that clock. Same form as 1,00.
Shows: 6,44
